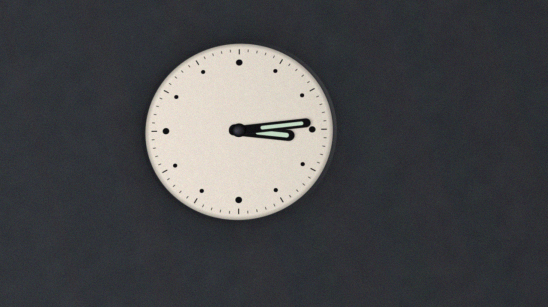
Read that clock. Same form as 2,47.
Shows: 3,14
